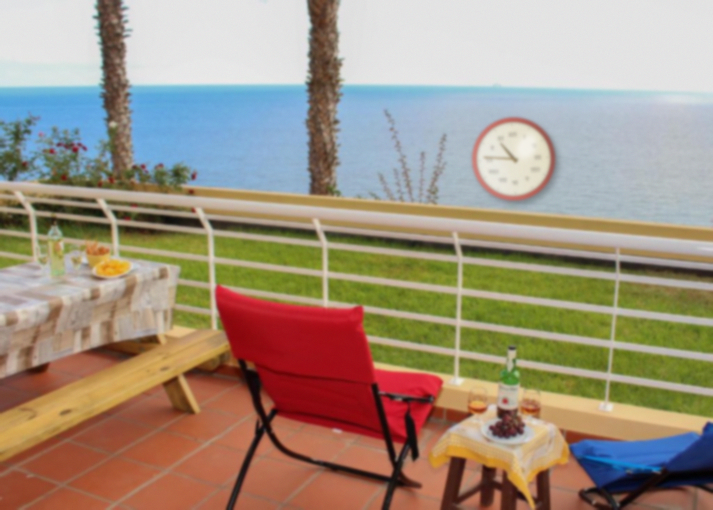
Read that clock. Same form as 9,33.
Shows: 10,46
